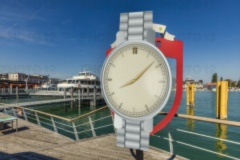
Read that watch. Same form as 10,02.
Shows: 8,08
